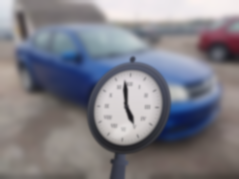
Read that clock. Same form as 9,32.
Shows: 4,58
